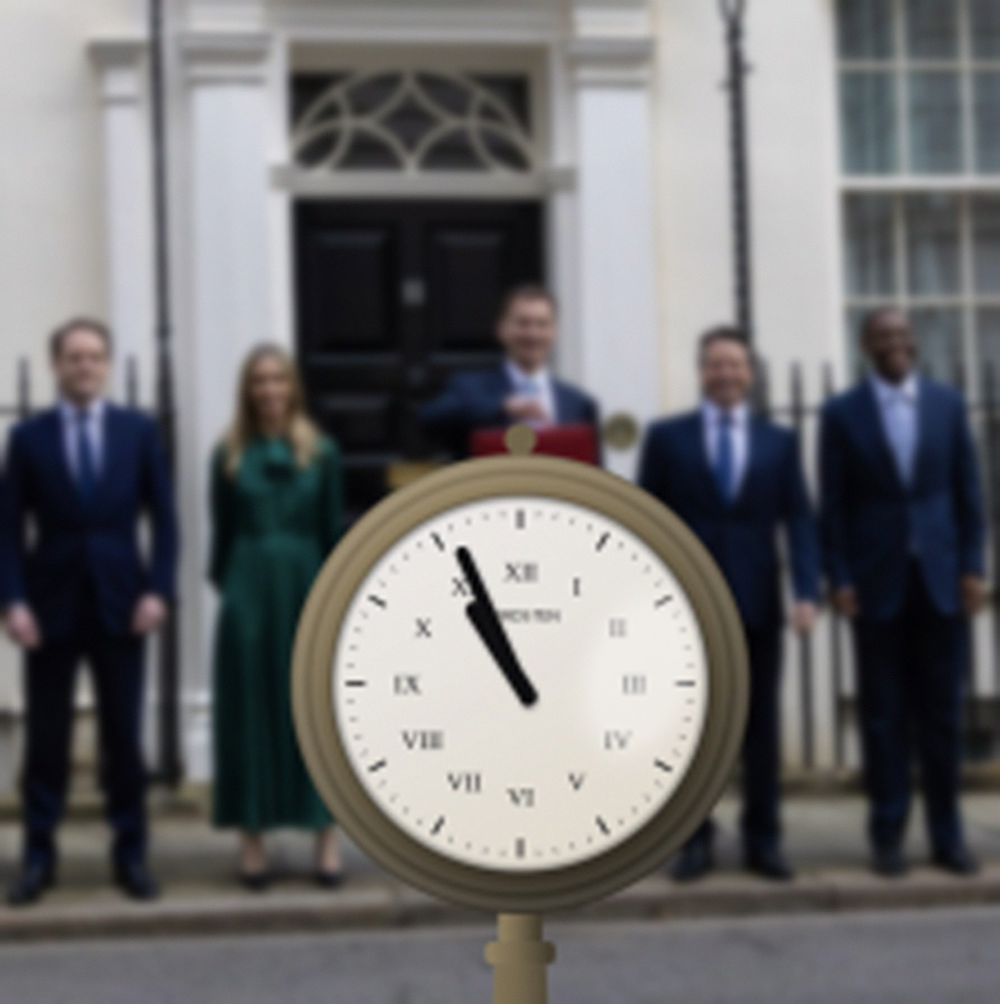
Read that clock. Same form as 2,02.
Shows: 10,56
